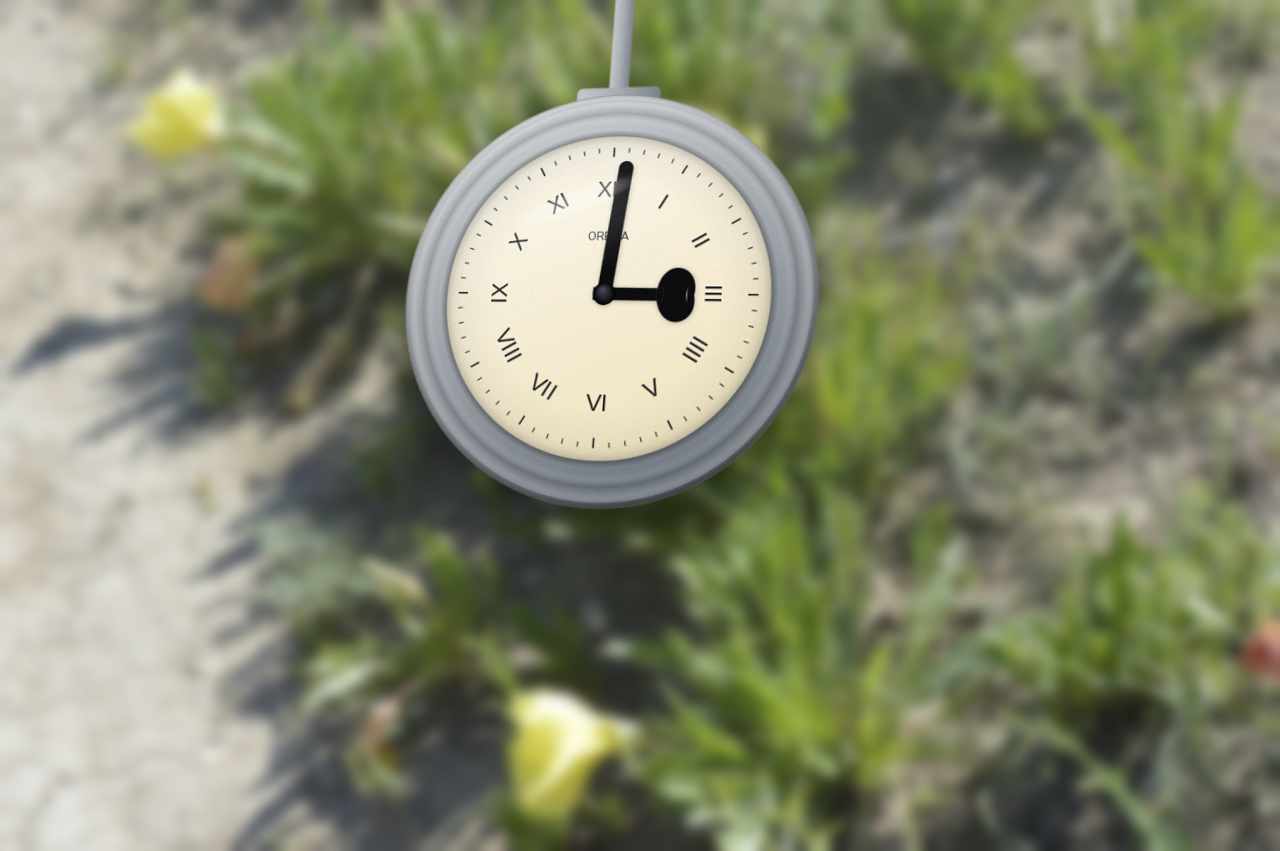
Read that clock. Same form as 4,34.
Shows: 3,01
